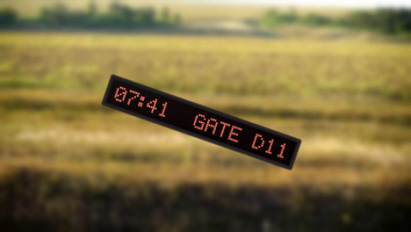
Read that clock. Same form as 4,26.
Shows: 7,41
